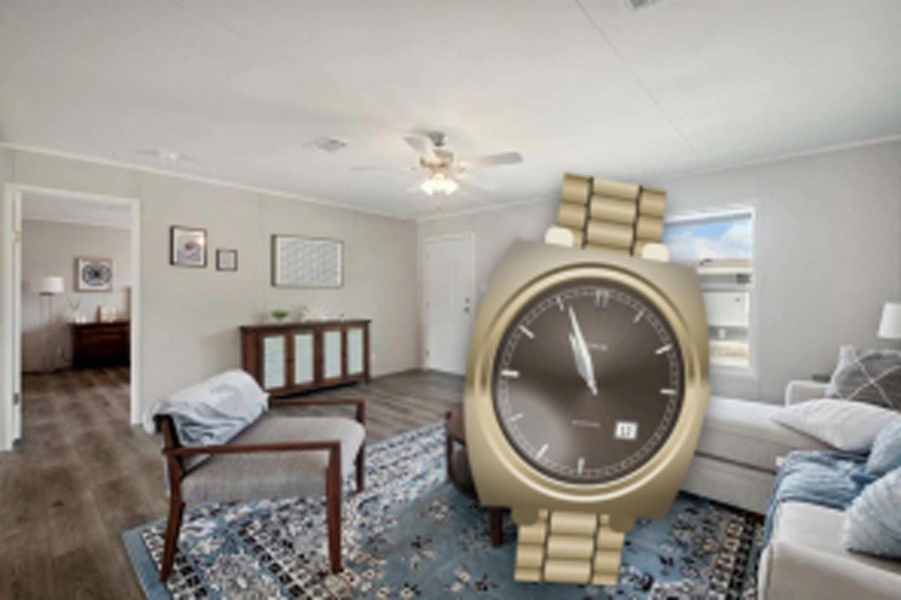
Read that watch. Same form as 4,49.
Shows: 10,56
